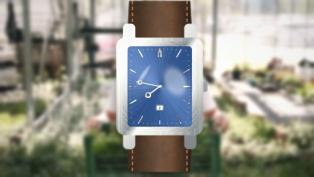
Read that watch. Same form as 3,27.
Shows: 7,47
